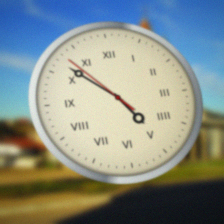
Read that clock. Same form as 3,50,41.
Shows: 4,51,53
